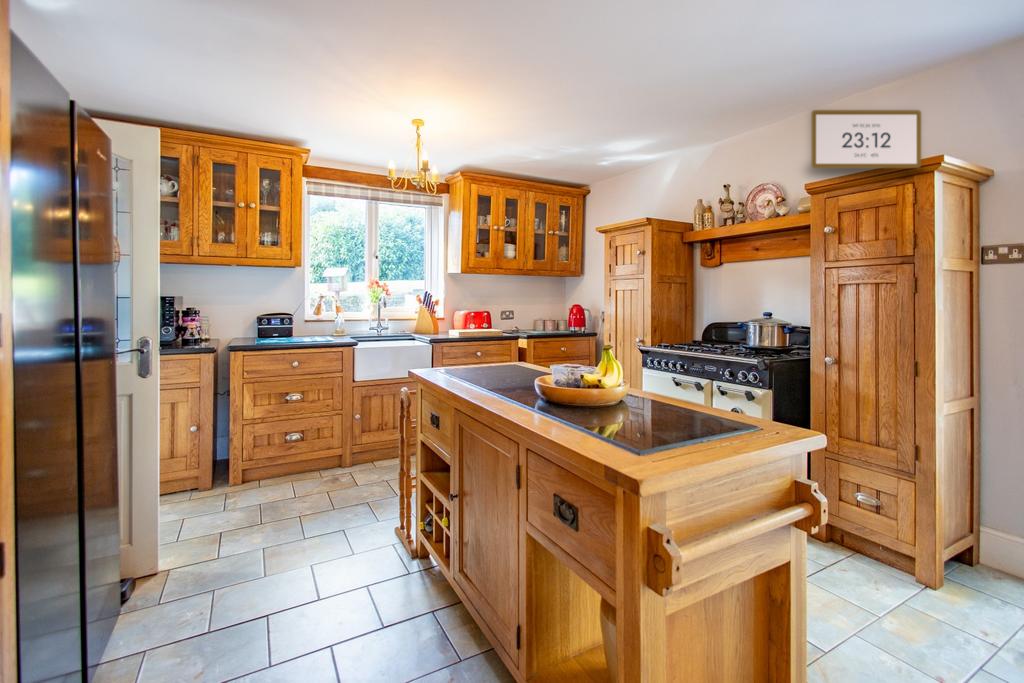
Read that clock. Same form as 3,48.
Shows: 23,12
